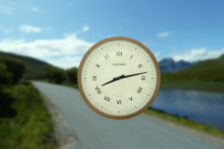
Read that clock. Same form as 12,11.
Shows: 8,13
